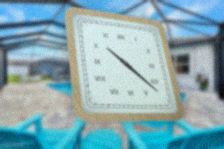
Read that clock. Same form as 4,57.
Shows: 10,22
